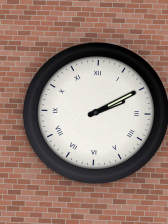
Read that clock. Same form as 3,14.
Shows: 2,10
